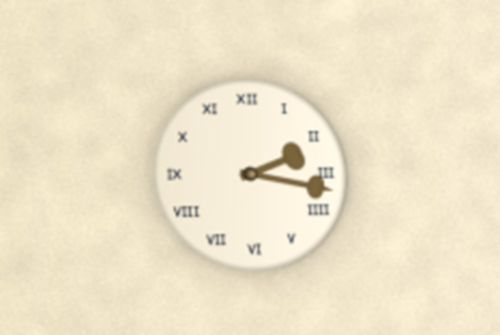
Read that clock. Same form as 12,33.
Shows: 2,17
